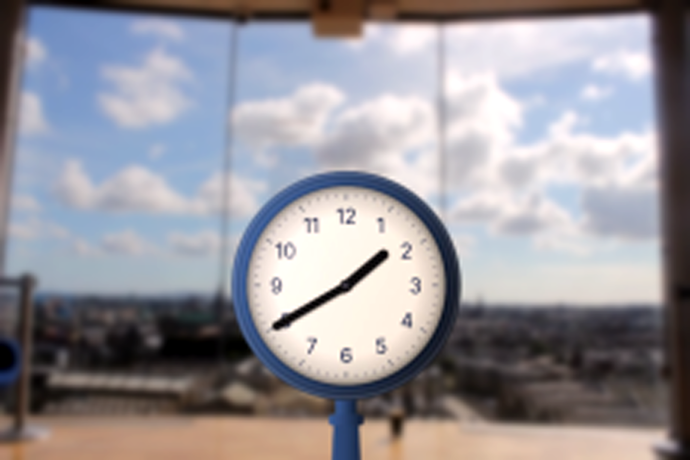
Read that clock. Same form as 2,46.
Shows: 1,40
